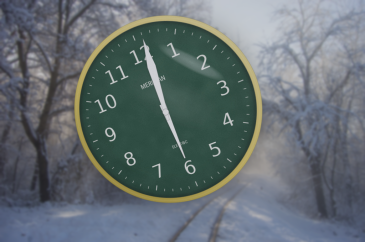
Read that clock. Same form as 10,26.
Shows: 6,01
